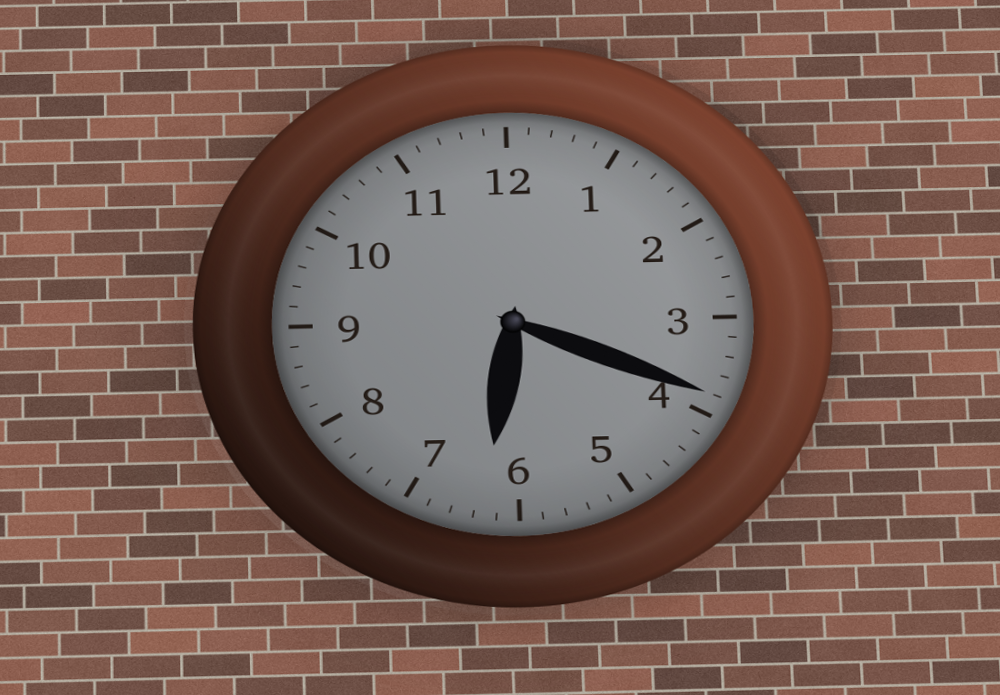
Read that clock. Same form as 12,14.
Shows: 6,19
